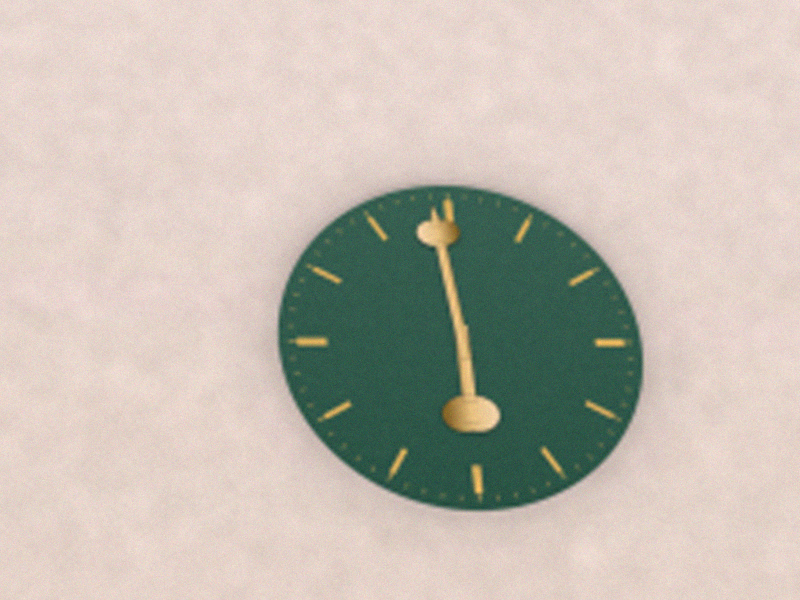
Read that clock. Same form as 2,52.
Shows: 5,59
